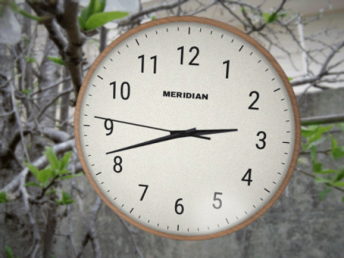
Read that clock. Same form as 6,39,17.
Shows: 2,41,46
